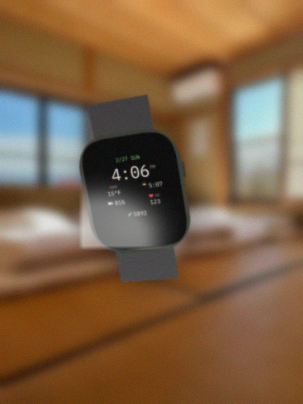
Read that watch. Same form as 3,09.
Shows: 4,06
